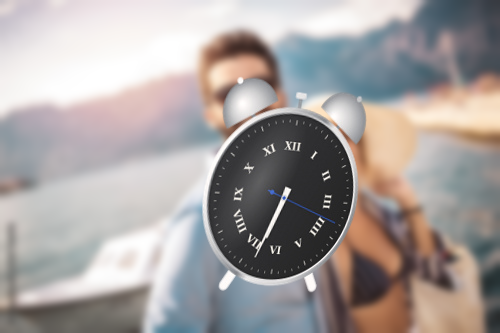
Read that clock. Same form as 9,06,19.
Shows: 6,33,18
